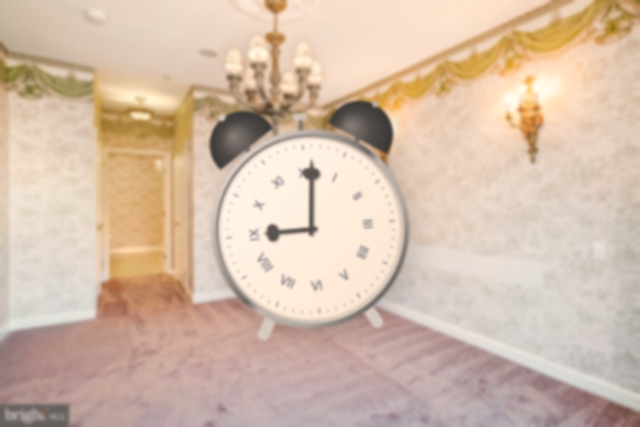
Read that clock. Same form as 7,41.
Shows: 9,01
